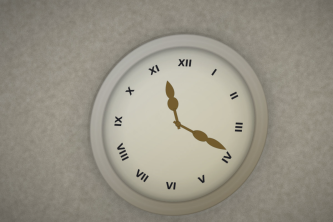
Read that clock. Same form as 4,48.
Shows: 11,19
